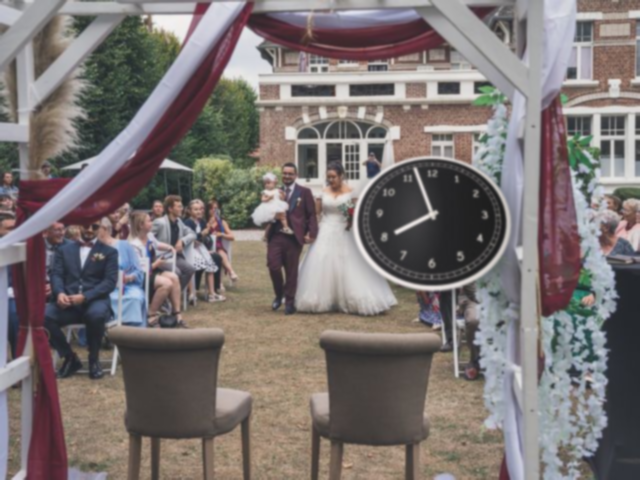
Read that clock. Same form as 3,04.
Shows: 7,57
